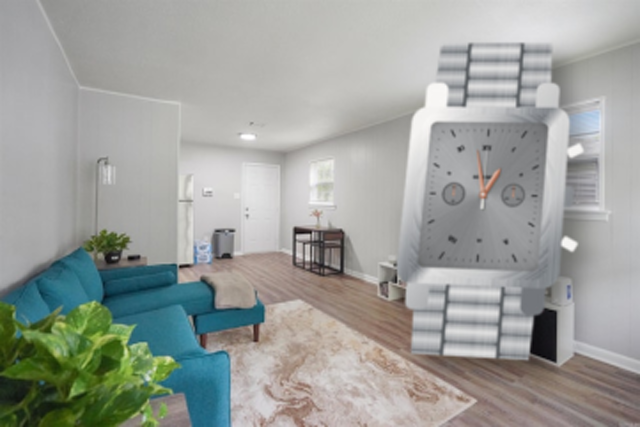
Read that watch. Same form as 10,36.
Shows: 12,58
